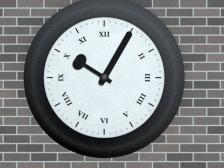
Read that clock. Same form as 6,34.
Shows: 10,05
